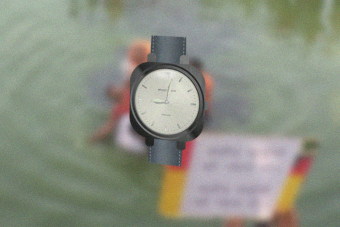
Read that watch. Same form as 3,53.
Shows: 9,02
